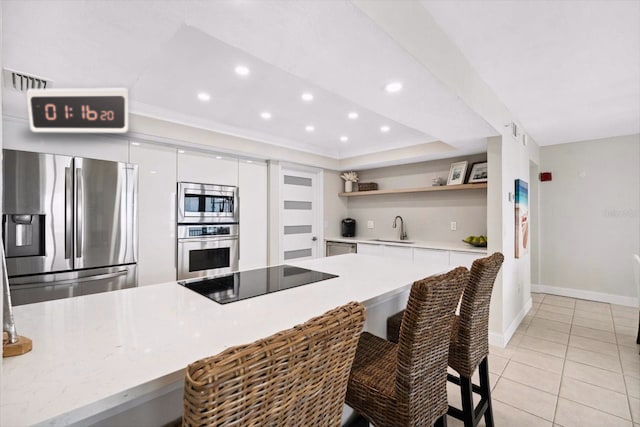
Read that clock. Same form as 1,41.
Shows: 1,16
